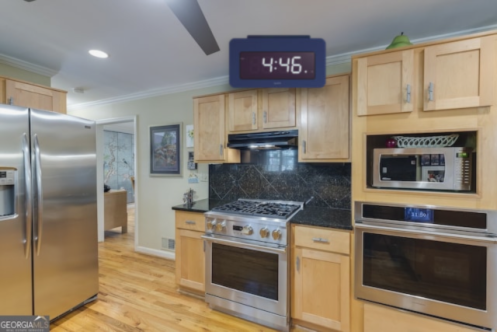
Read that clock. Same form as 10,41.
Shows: 4,46
